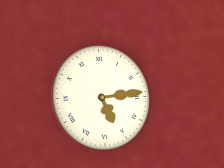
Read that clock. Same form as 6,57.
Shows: 5,14
